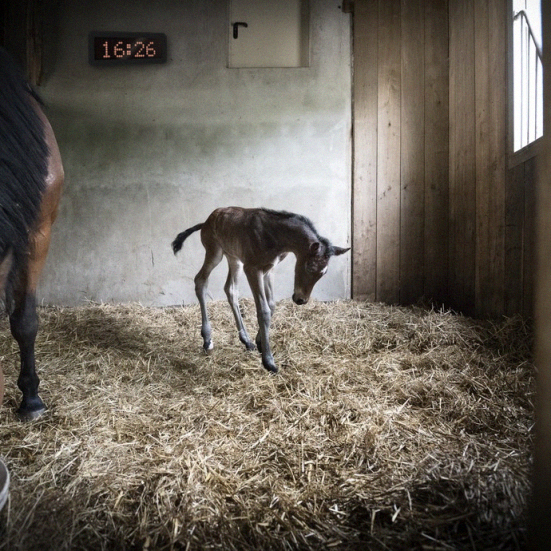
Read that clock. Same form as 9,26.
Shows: 16,26
